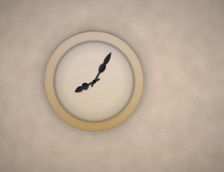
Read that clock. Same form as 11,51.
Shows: 8,05
